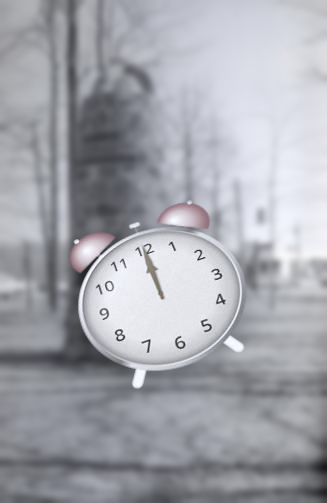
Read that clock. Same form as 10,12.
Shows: 12,00
